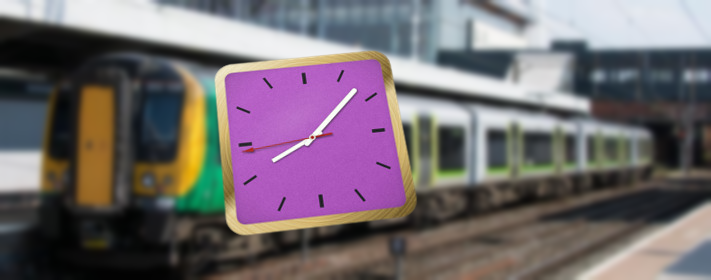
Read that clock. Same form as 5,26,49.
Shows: 8,07,44
